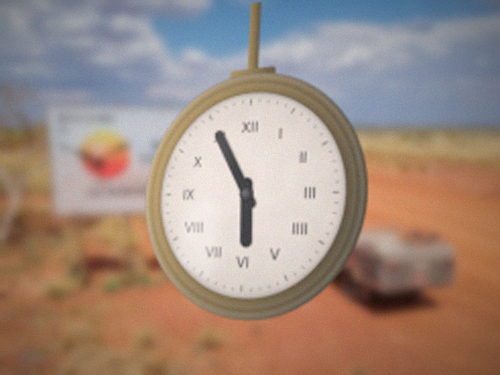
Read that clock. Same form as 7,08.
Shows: 5,55
